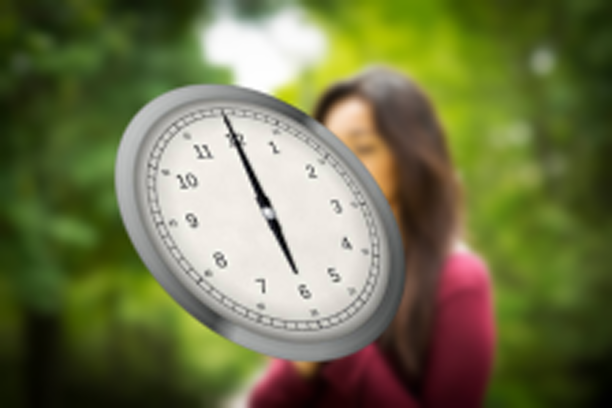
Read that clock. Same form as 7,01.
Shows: 6,00
